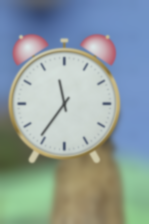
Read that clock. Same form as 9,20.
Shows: 11,36
